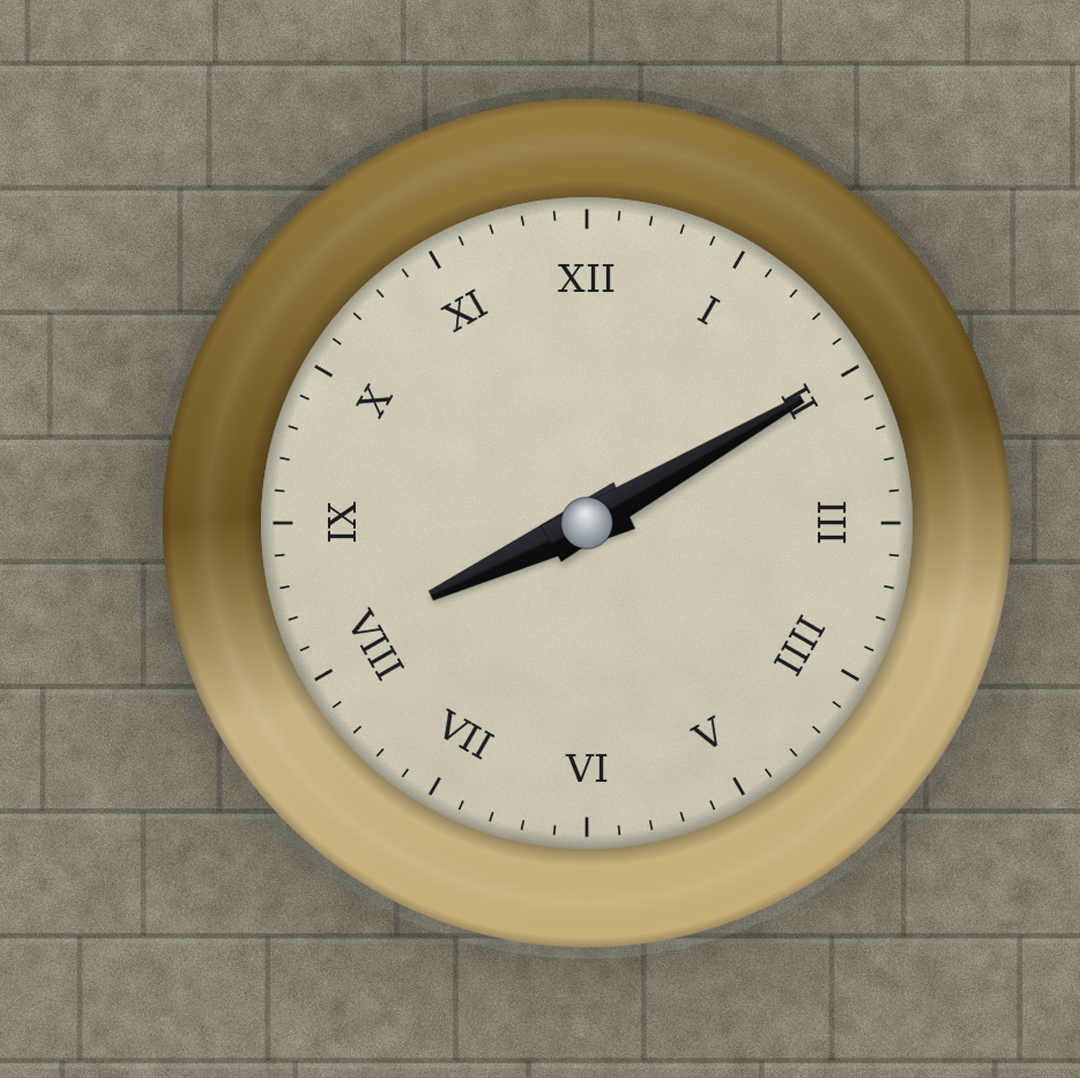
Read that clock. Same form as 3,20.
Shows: 8,10
